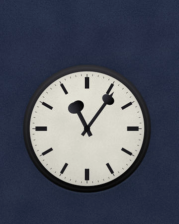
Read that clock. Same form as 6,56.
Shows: 11,06
